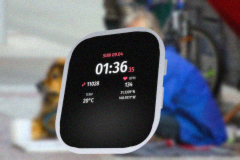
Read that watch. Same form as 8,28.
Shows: 1,36
